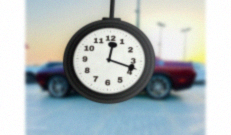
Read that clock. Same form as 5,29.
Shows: 12,18
